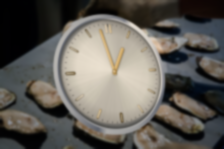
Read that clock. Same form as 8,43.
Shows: 12,58
